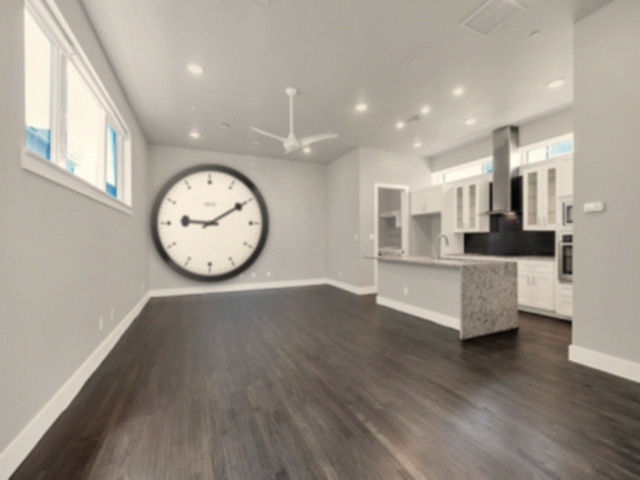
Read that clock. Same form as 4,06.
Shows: 9,10
